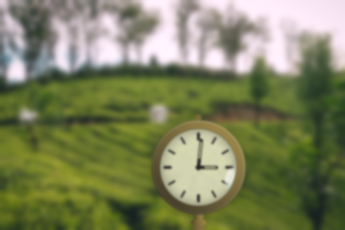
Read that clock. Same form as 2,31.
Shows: 3,01
